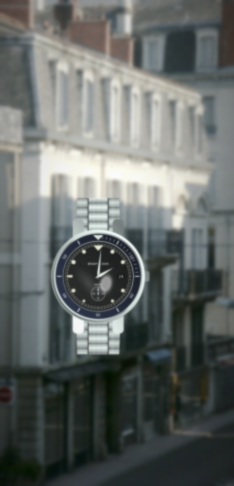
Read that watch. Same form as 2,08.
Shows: 2,01
